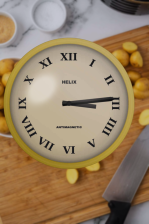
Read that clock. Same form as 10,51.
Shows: 3,14
